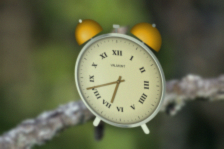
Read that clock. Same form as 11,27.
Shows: 6,42
